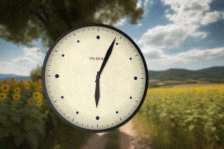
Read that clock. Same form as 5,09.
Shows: 6,04
